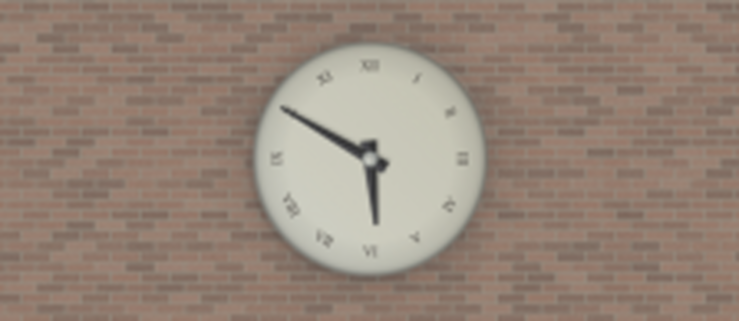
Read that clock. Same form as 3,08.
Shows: 5,50
